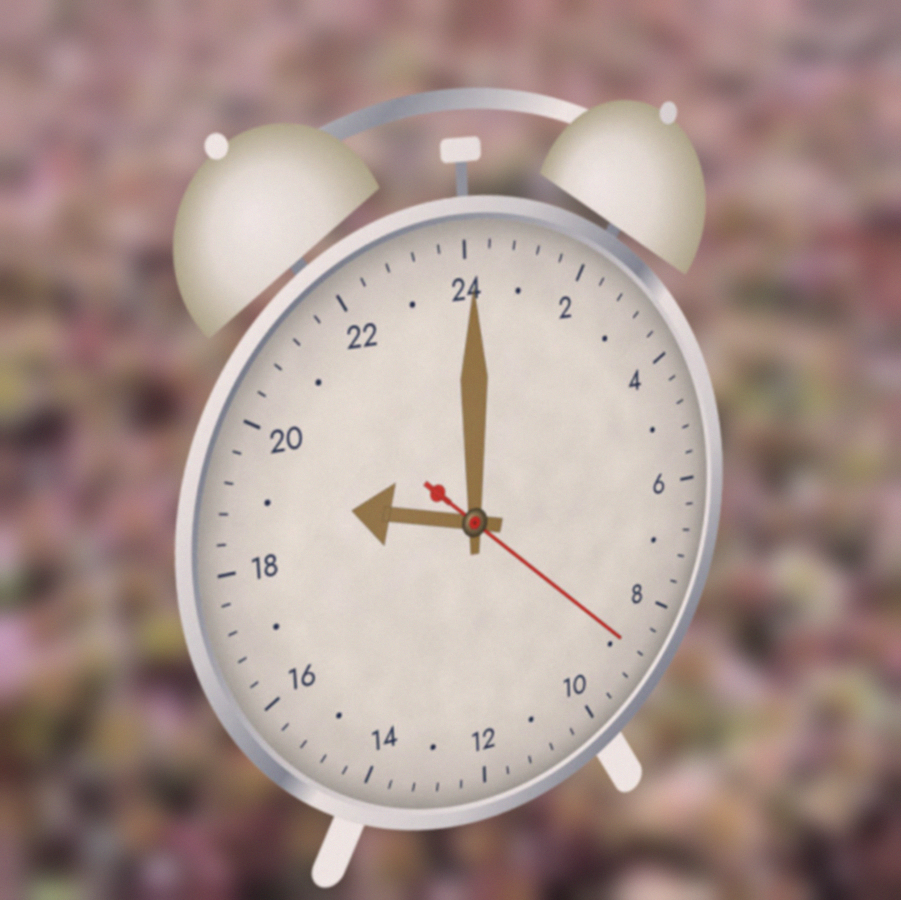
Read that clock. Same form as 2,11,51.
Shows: 19,00,22
